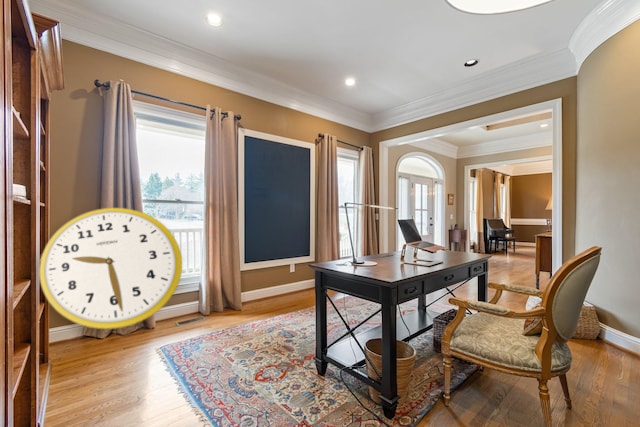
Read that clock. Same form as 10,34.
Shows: 9,29
